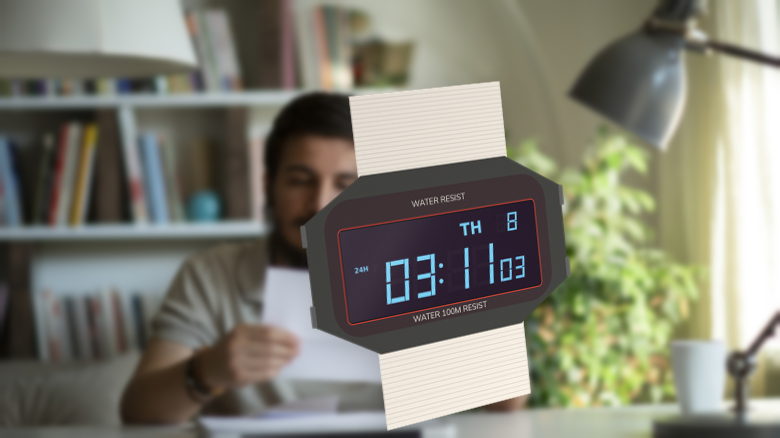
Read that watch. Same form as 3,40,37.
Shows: 3,11,03
